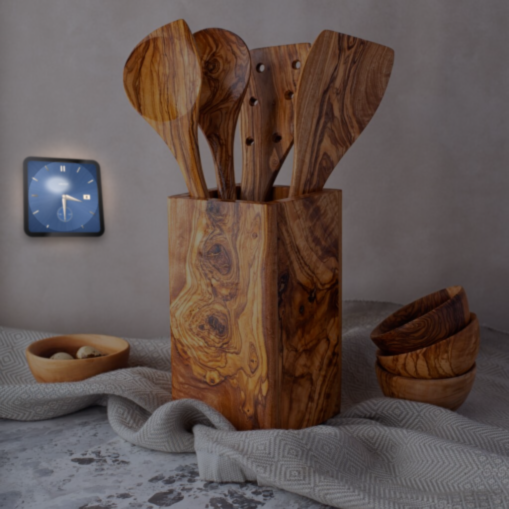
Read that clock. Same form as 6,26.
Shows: 3,30
